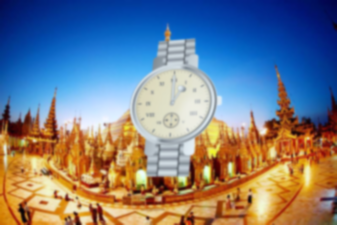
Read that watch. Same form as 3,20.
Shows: 1,00
